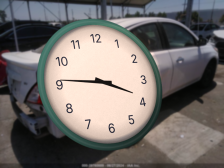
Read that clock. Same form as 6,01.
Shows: 3,46
